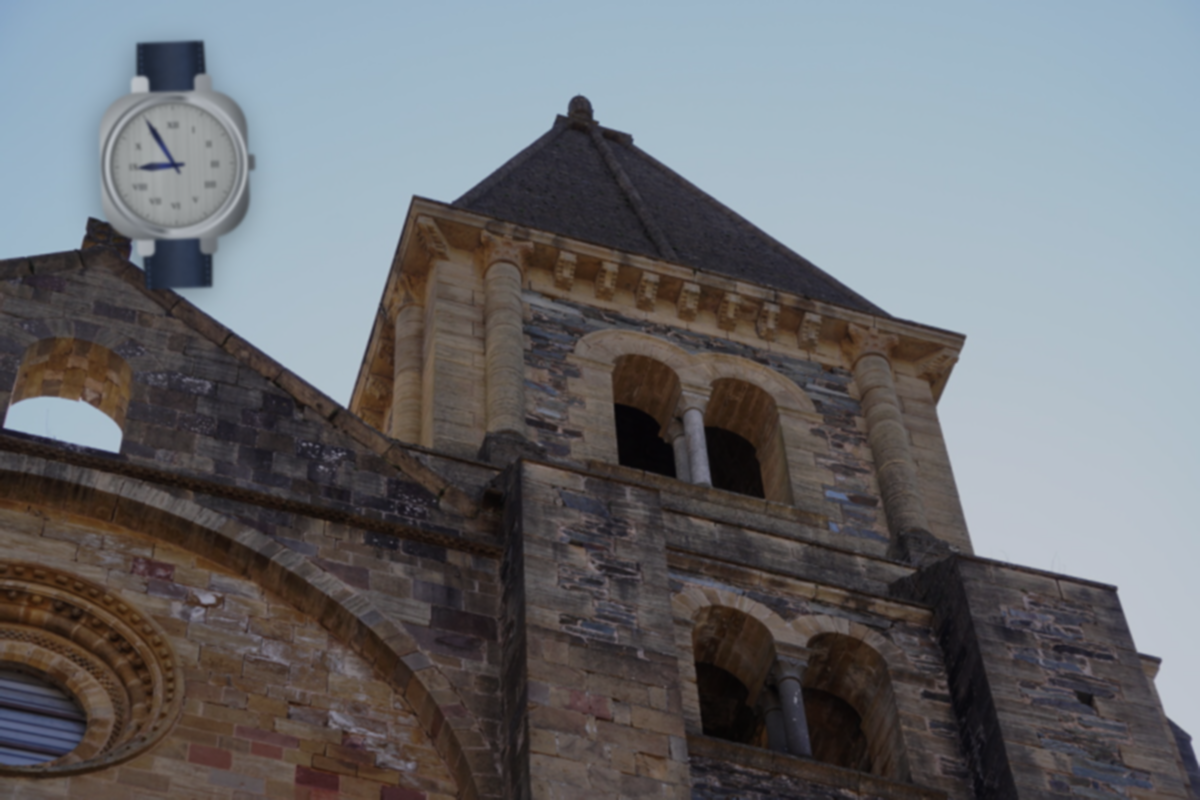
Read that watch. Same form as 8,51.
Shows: 8,55
